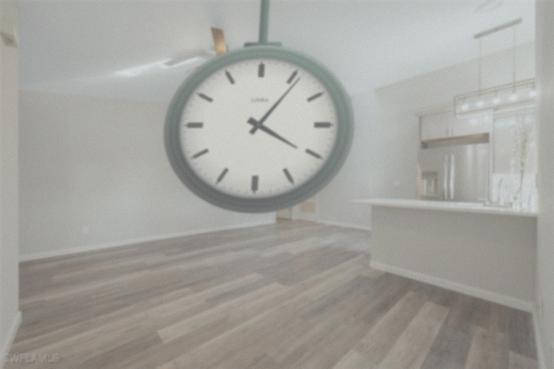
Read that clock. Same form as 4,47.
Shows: 4,06
